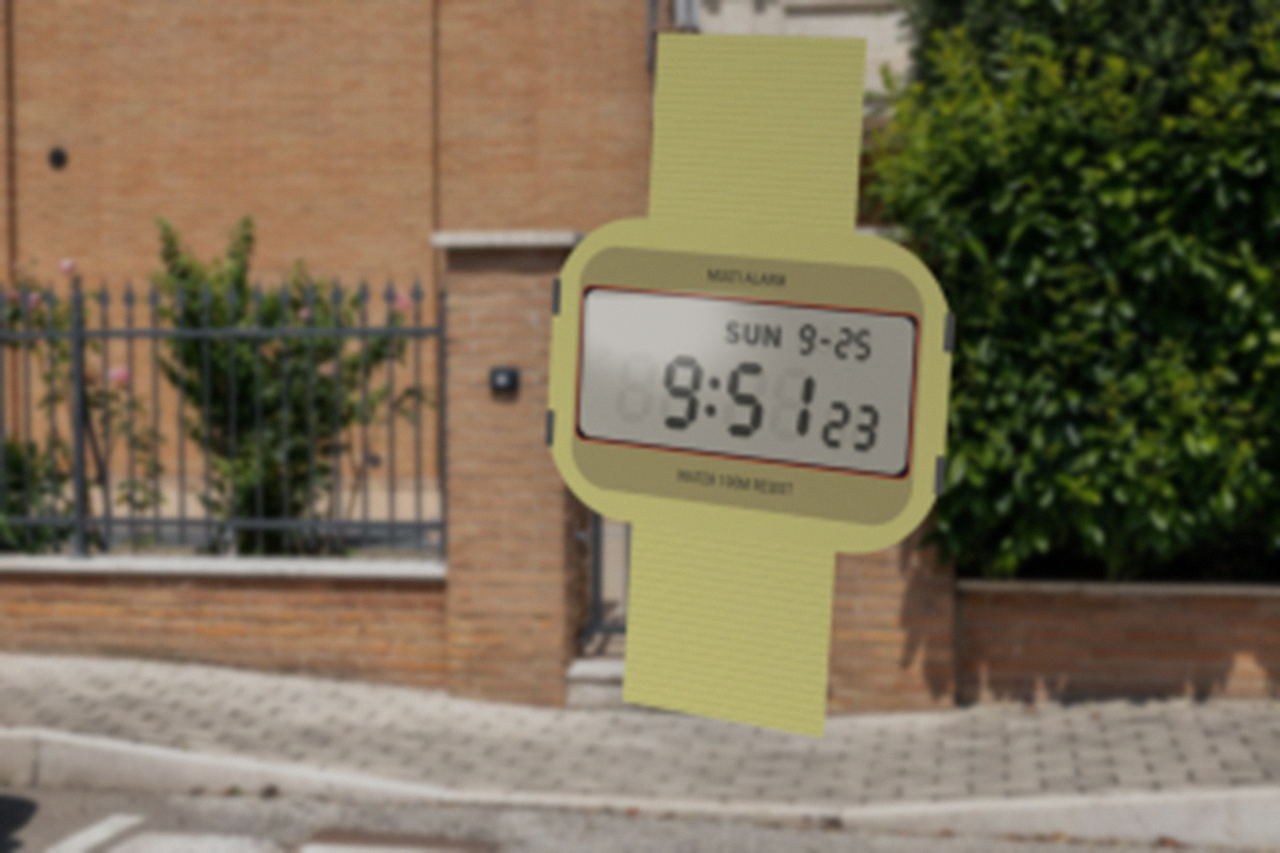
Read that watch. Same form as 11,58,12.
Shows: 9,51,23
